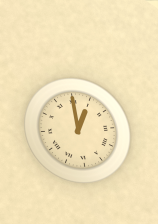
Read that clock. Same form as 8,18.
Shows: 1,00
